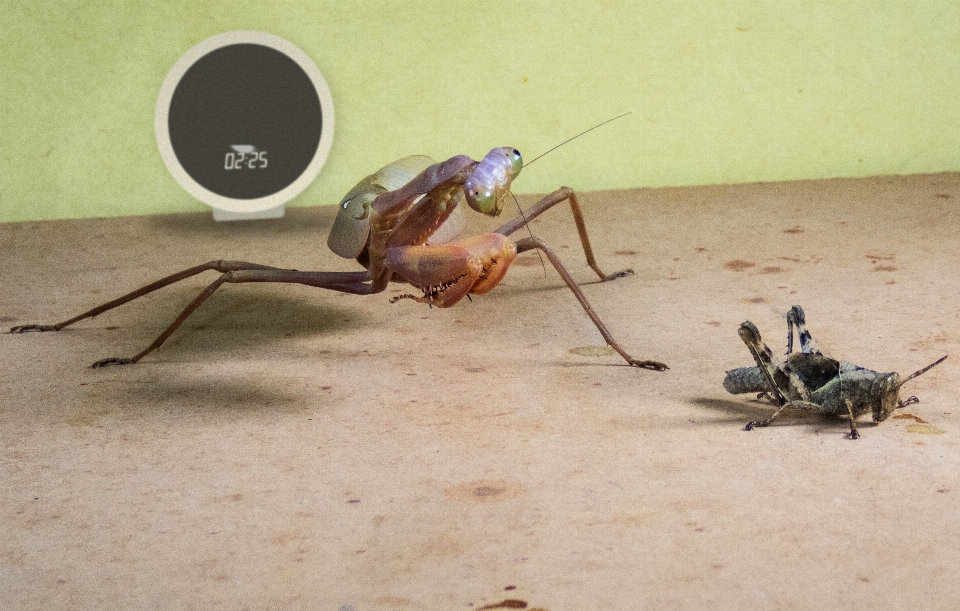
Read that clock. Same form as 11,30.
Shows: 2,25
